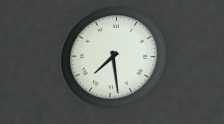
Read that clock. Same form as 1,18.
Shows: 7,28
